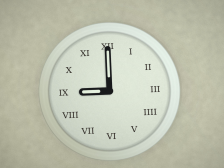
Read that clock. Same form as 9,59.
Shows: 9,00
